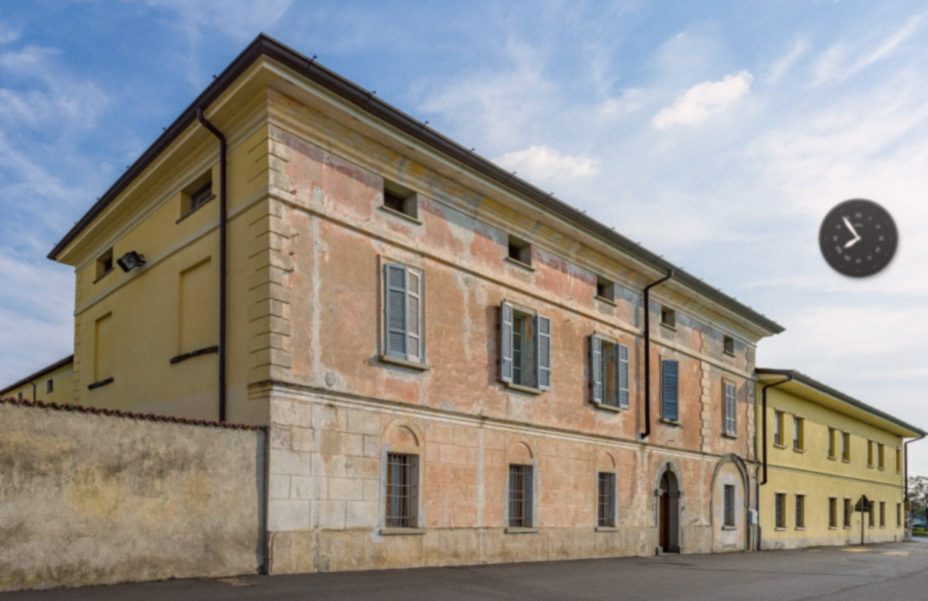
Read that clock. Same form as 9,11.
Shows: 7,54
